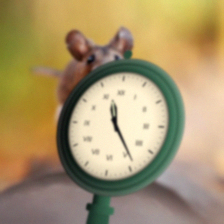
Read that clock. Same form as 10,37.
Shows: 11,24
